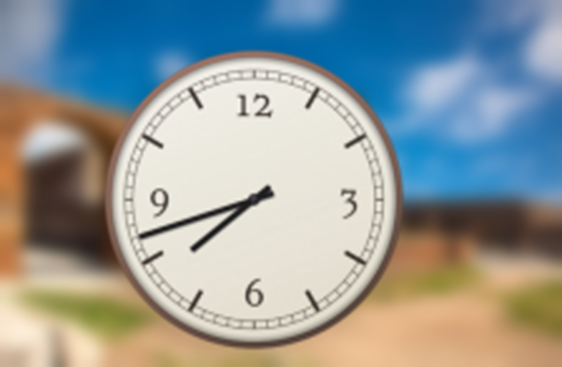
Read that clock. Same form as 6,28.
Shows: 7,42
